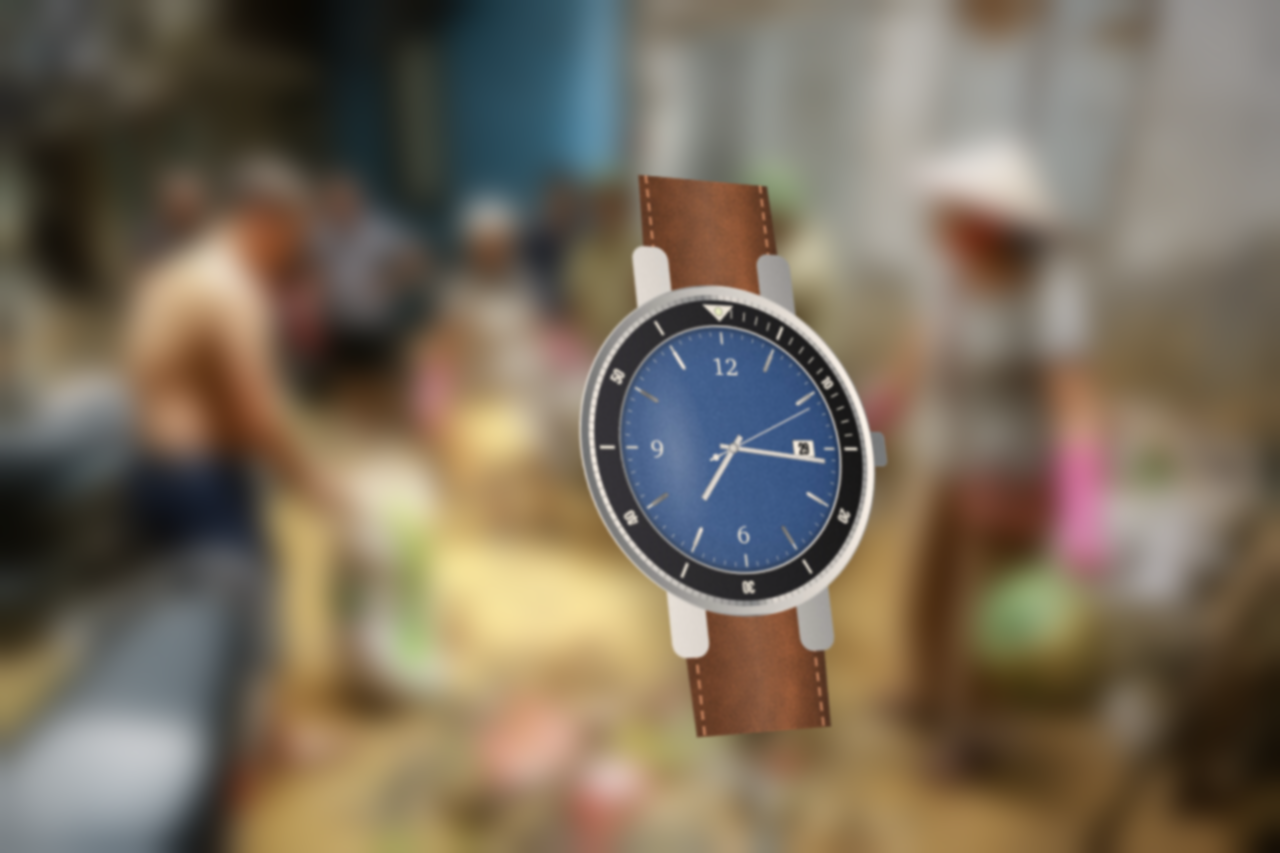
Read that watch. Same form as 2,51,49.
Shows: 7,16,11
